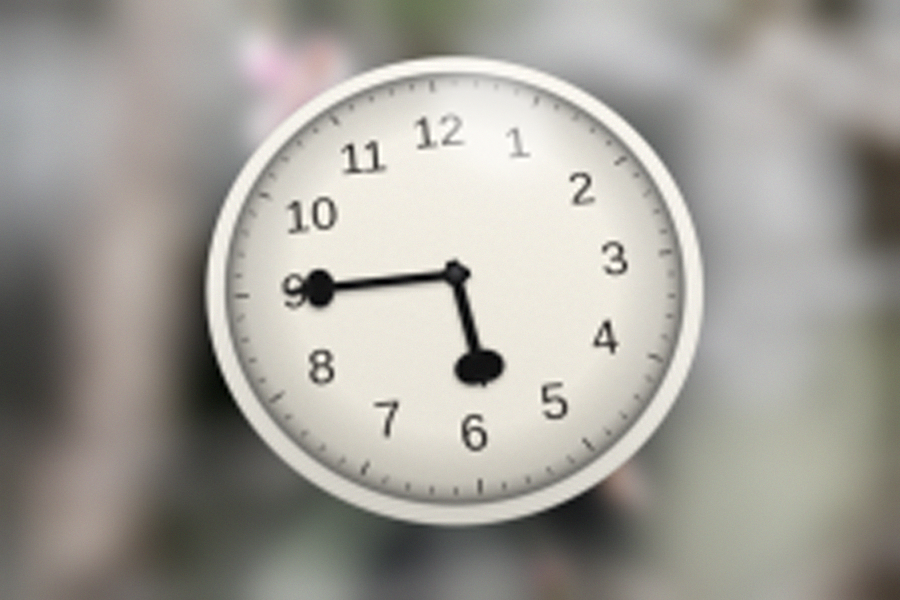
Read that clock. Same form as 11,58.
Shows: 5,45
